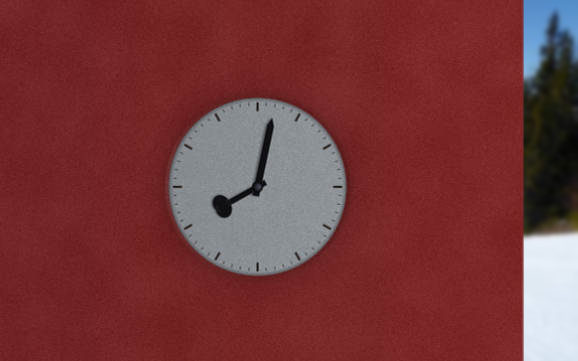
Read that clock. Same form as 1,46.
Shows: 8,02
